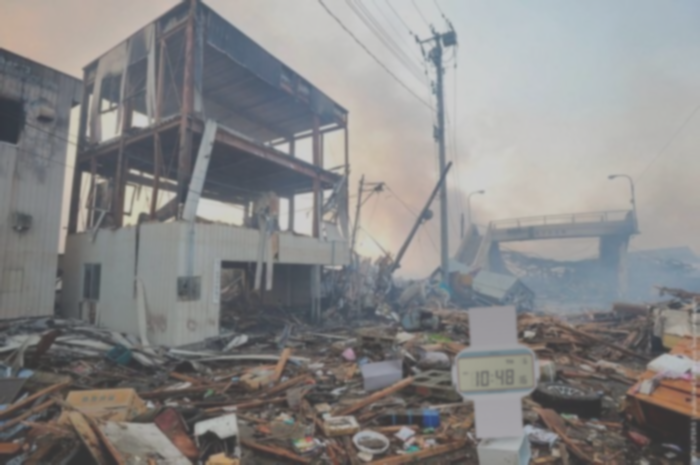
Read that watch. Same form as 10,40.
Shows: 10,48
